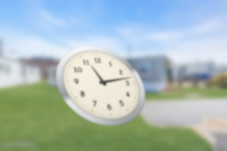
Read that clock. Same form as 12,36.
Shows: 11,13
